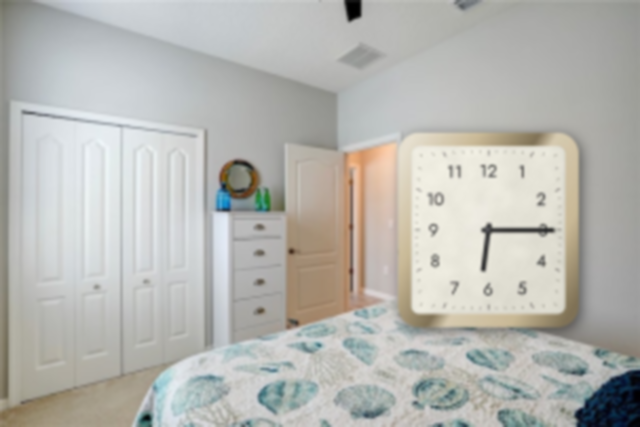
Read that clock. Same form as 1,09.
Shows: 6,15
